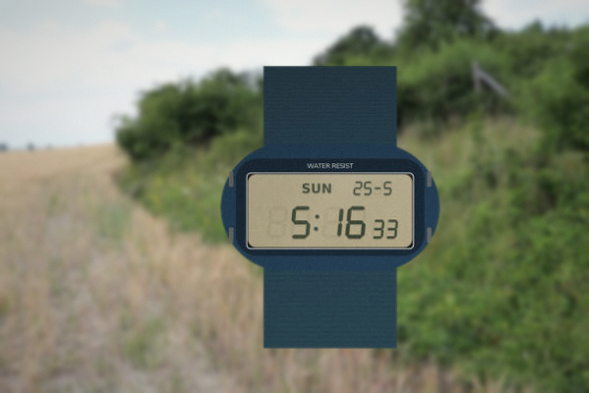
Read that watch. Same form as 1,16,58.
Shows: 5,16,33
